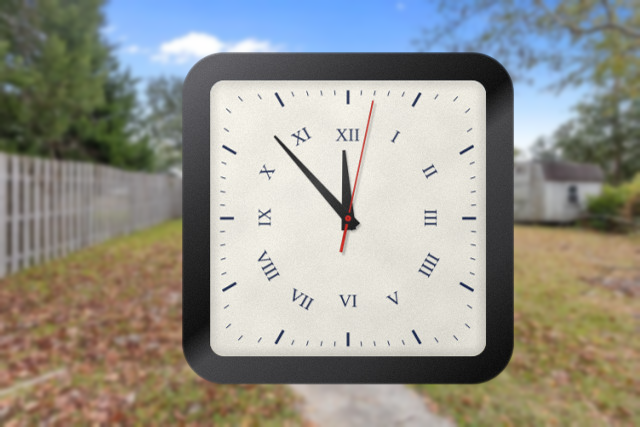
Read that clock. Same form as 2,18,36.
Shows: 11,53,02
